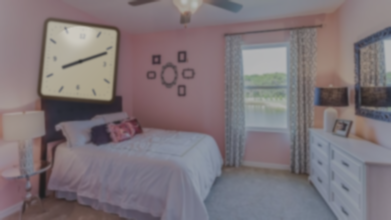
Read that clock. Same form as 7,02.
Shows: 8,11
